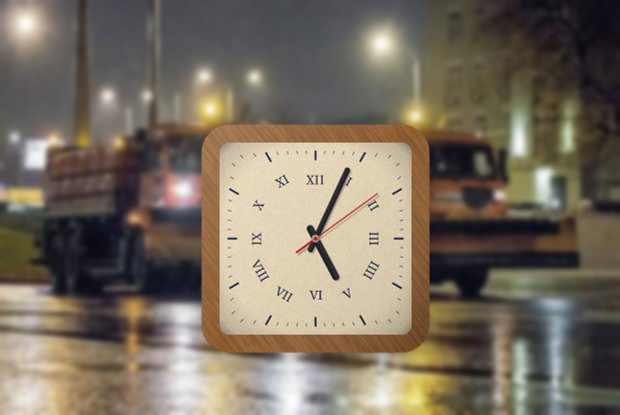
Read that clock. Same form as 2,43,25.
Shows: 5,04,09
